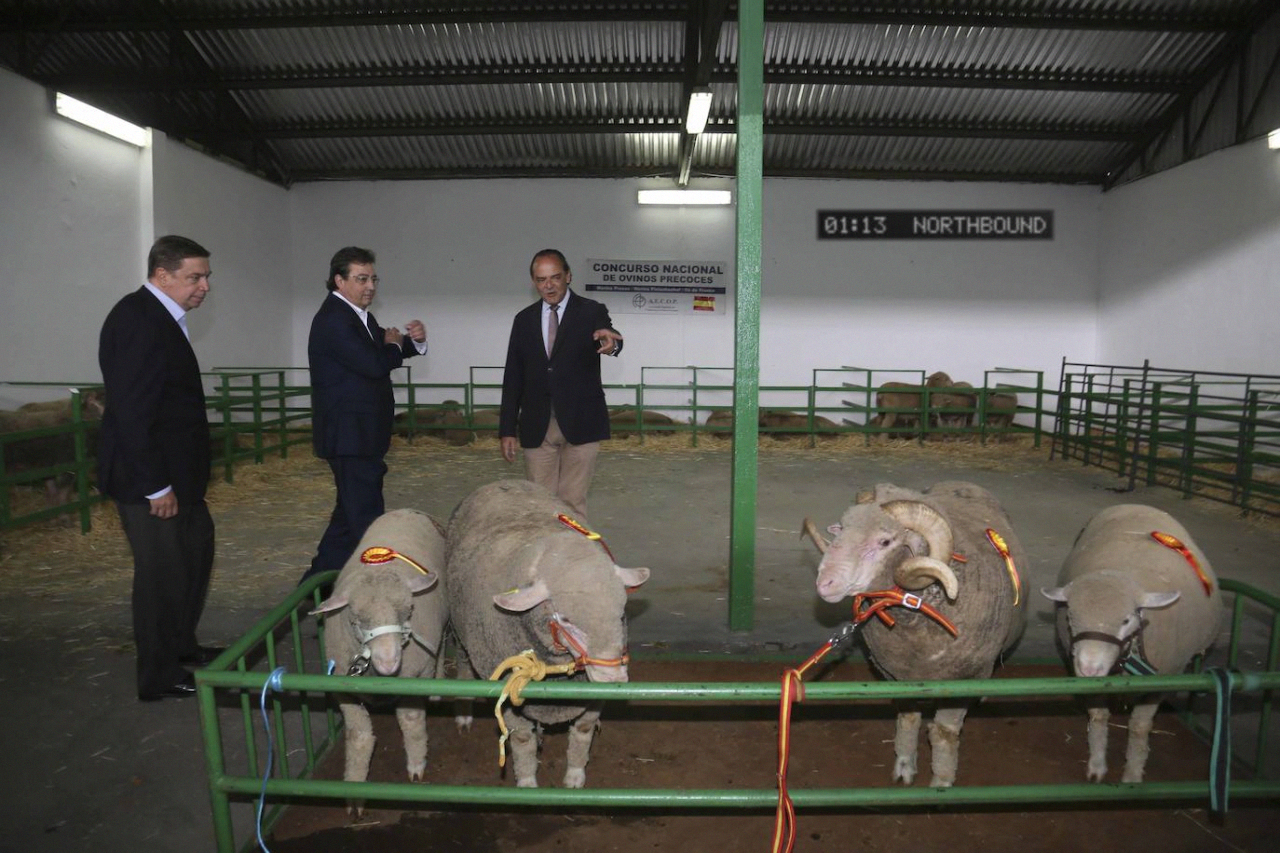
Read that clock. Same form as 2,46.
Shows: 1,13
